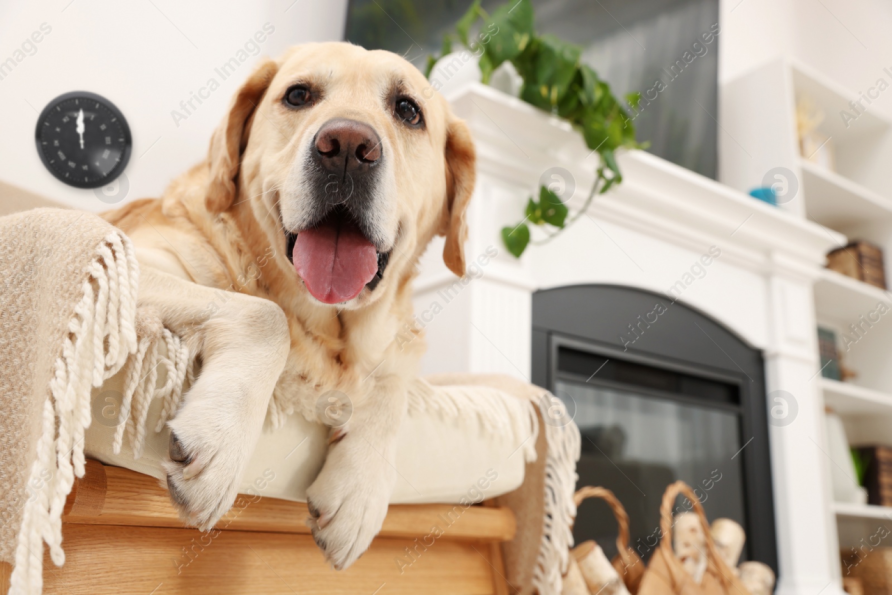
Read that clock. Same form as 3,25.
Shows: 12,01
